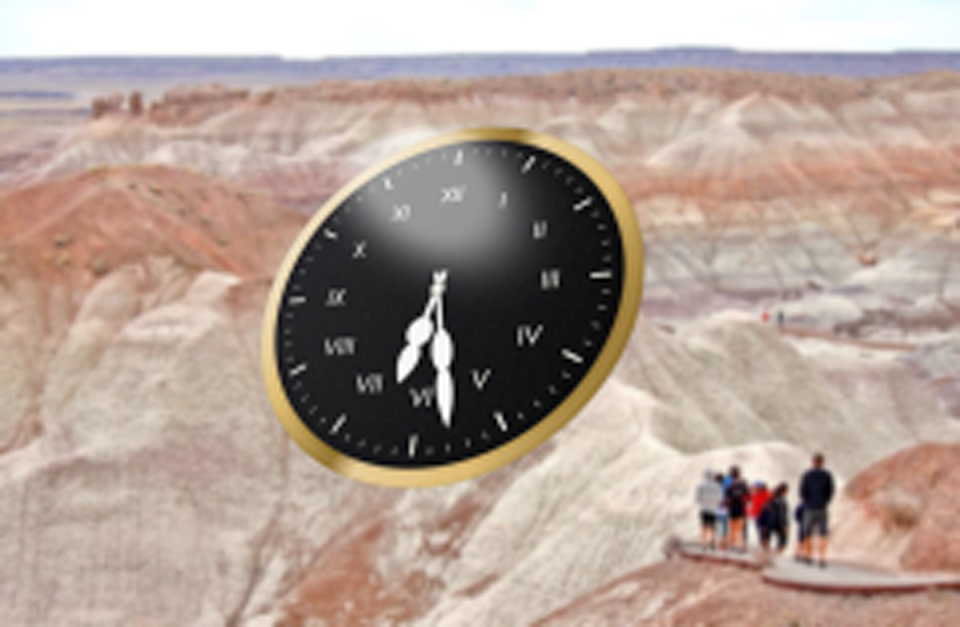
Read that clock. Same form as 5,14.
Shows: 6,28
